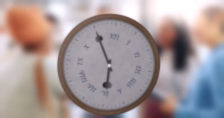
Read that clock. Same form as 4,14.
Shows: 5,55
